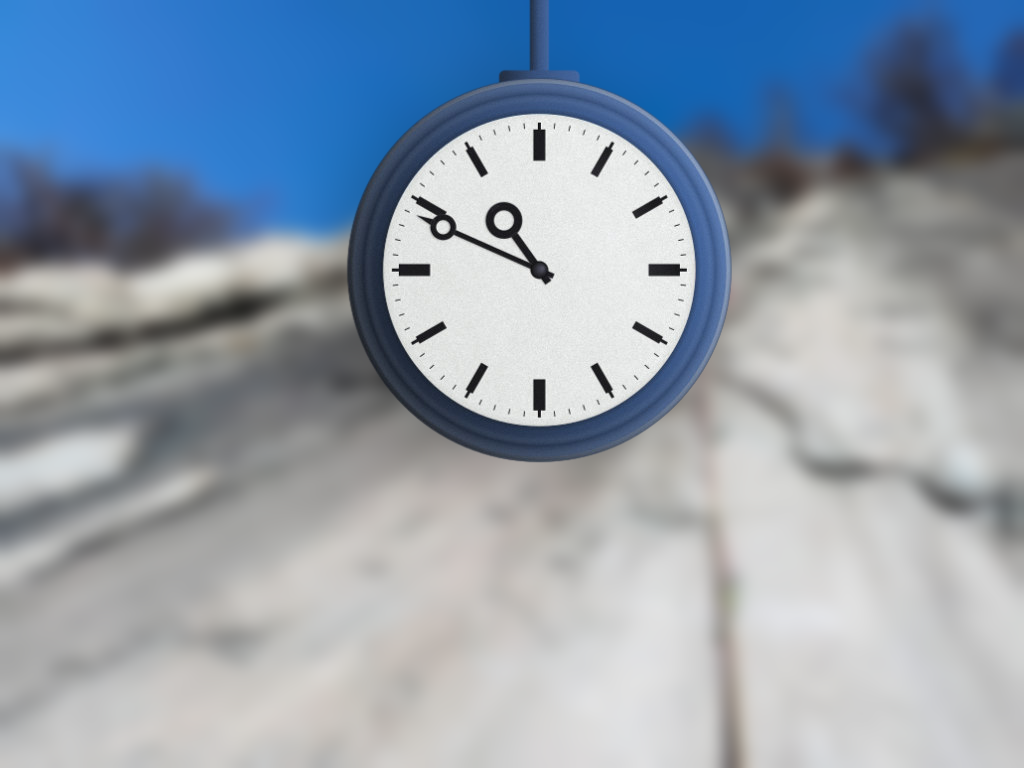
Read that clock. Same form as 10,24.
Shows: 10,49
